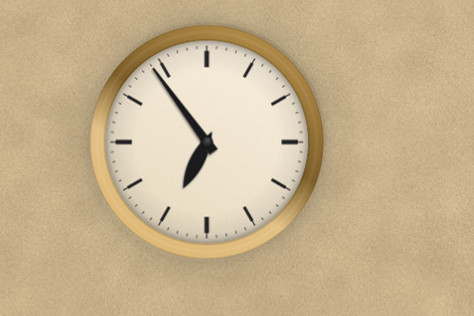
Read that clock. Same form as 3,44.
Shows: 6,54
